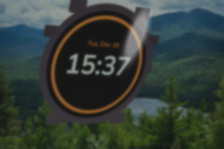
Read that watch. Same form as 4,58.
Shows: 15,37
